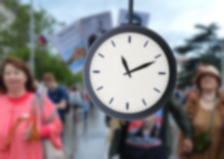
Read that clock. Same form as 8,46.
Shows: 11,11
